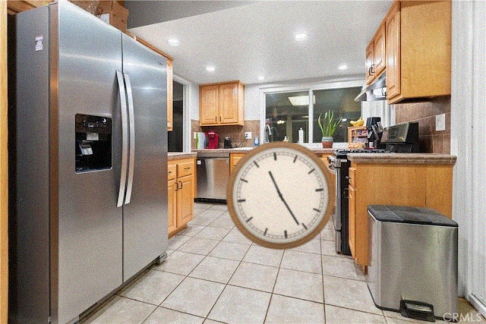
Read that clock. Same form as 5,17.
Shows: 11,26
